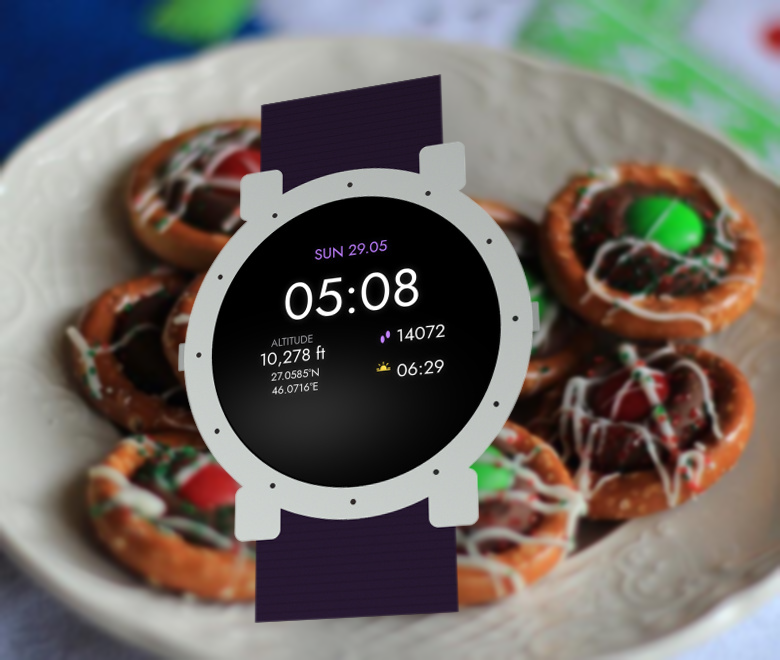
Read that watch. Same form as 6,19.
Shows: 5,08
